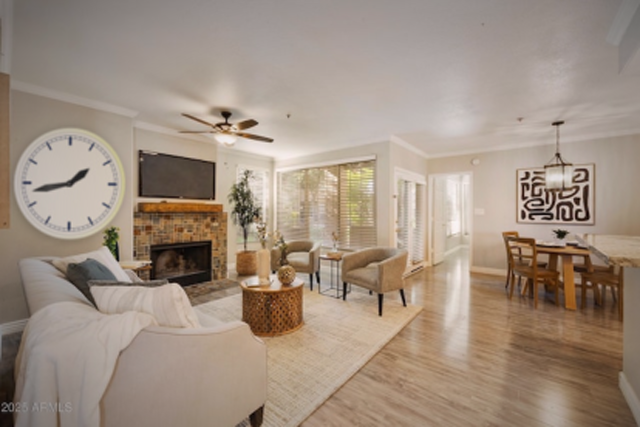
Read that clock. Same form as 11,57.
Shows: 1,43
